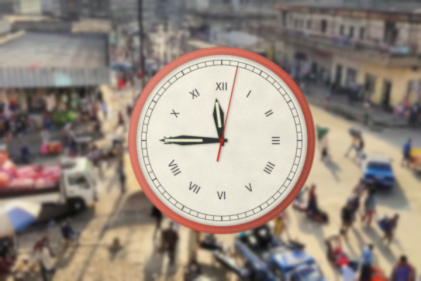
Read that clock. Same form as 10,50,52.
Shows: 11,45,02
